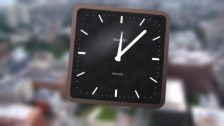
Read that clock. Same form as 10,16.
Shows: 12,07
